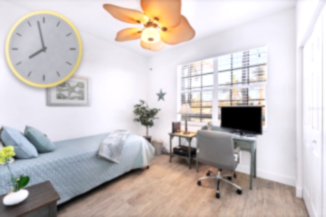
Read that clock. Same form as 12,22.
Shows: 7,58
